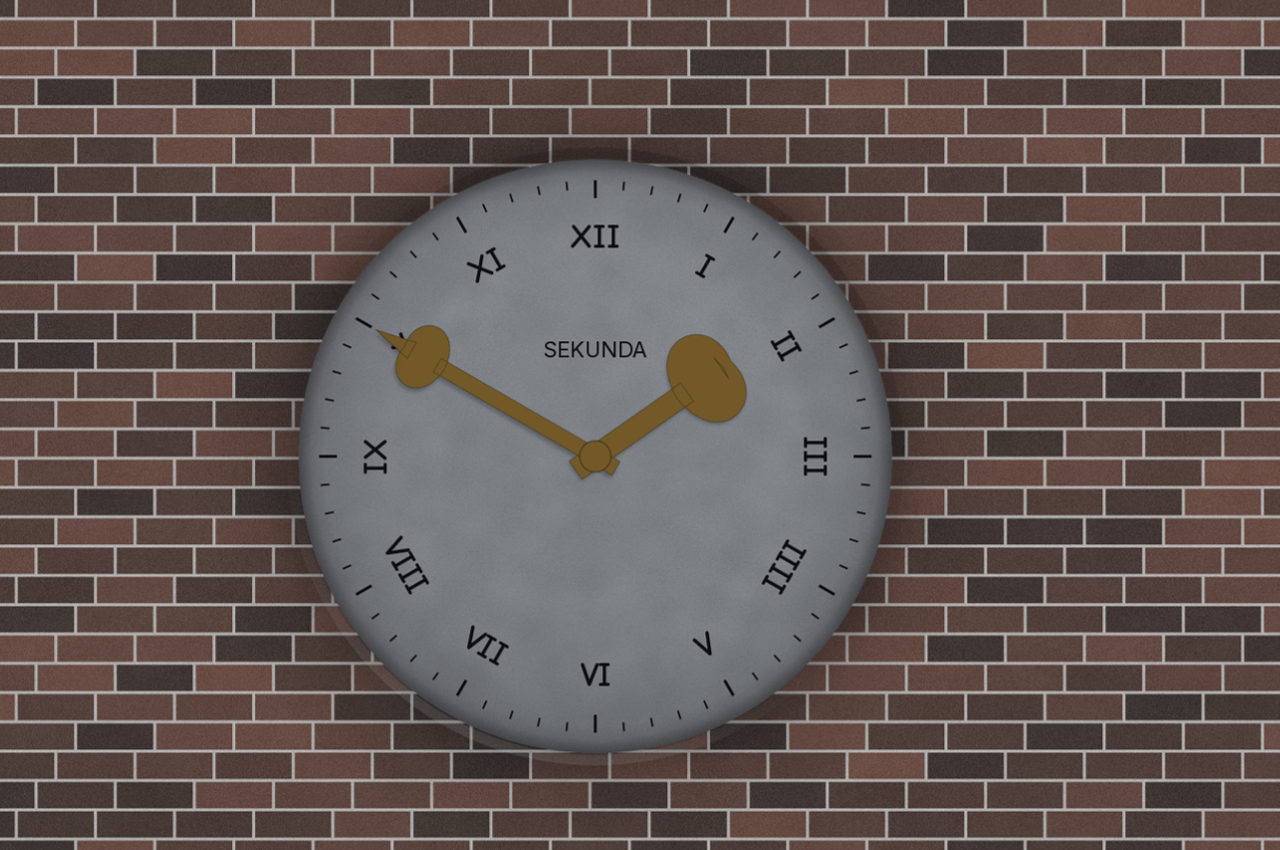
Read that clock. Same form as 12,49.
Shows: 1,50
